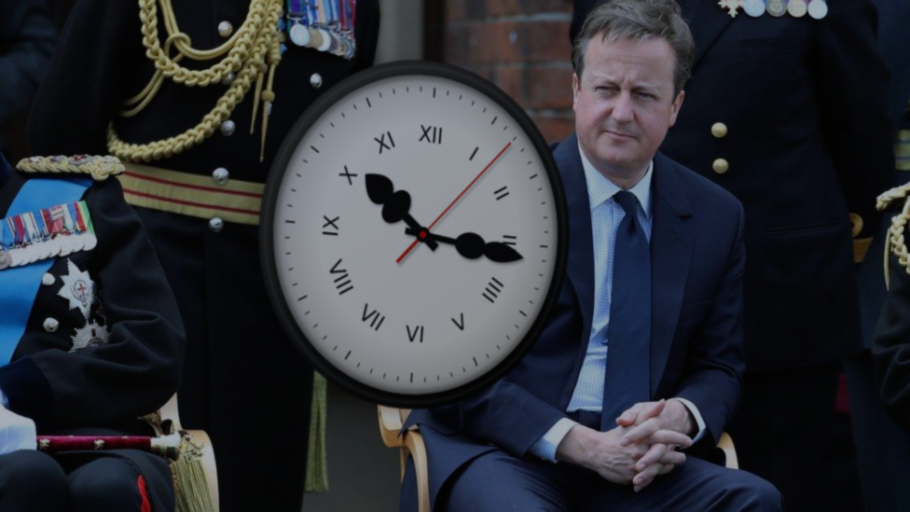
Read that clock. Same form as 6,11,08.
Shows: 10,16,07
